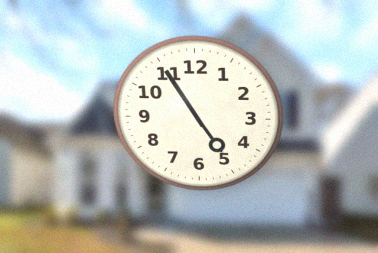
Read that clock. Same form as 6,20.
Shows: 4,55
